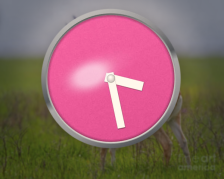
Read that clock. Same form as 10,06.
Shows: 3,28
